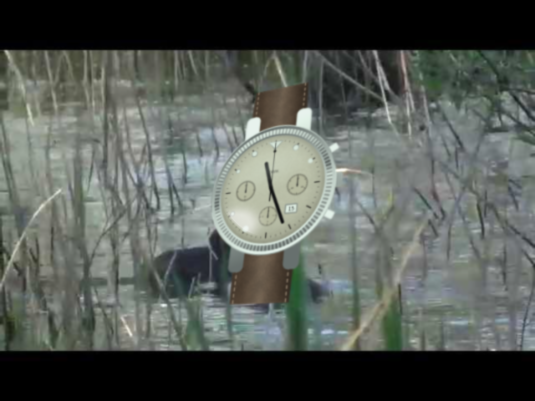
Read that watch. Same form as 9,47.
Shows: 11,26
